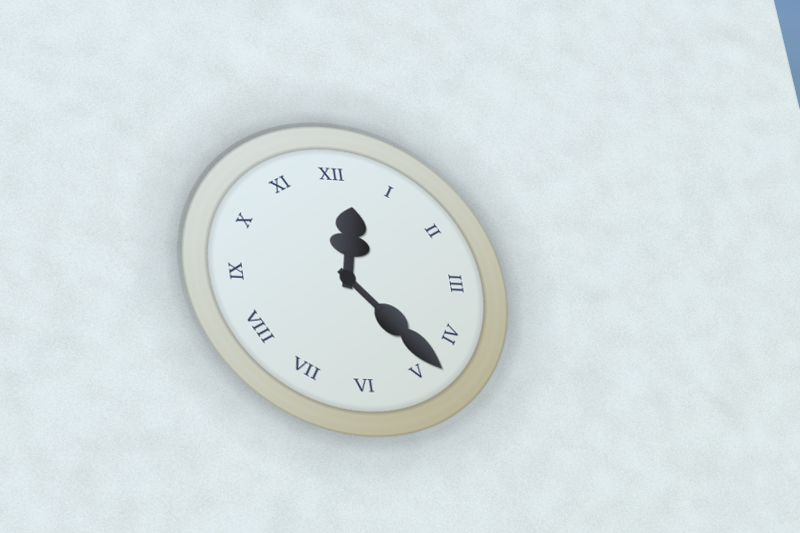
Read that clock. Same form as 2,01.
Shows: 12,23
